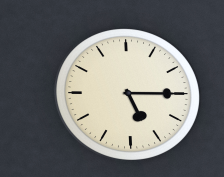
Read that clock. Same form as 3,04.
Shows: 5,15
